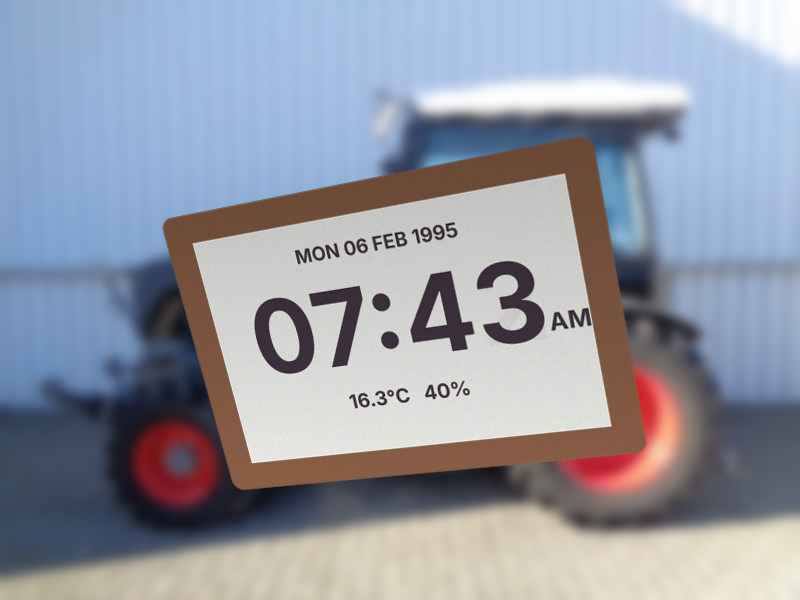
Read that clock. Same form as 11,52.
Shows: 7,43
